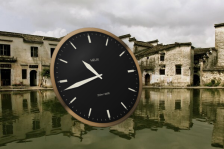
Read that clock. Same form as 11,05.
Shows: 10,43
